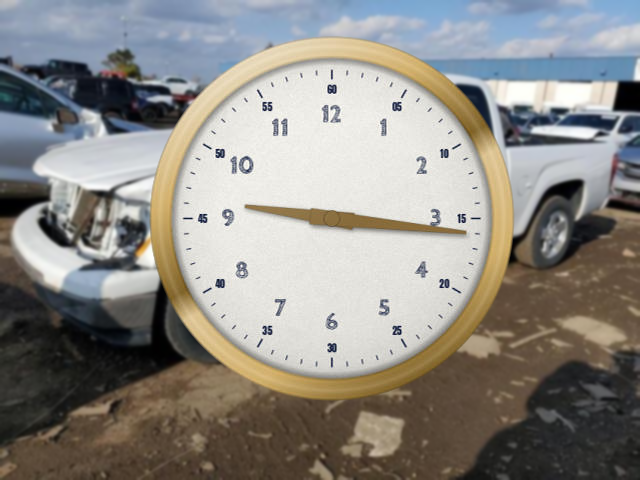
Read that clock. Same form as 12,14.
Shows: 9,16
